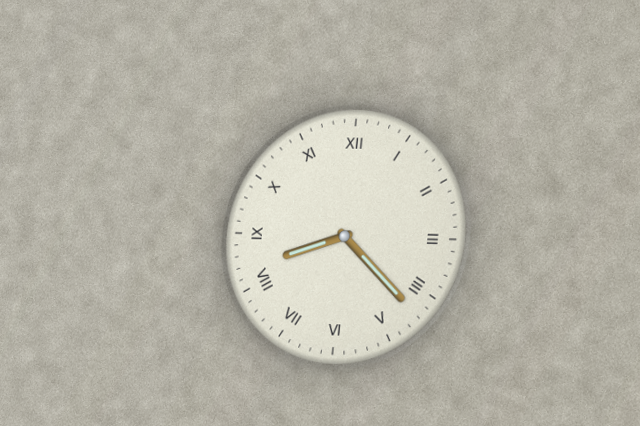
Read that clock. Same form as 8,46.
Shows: 8,22
